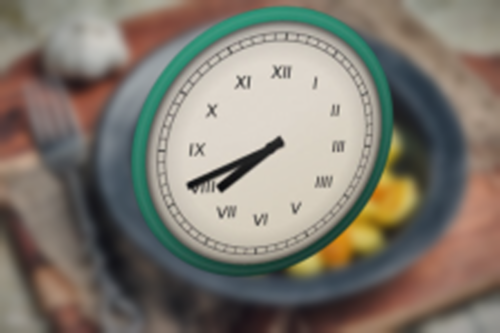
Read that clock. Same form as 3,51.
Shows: 7,41
